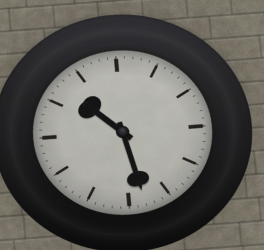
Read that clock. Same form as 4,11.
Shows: 10,28
